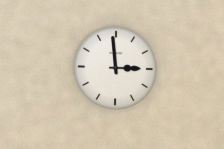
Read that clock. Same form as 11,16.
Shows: 2,59
